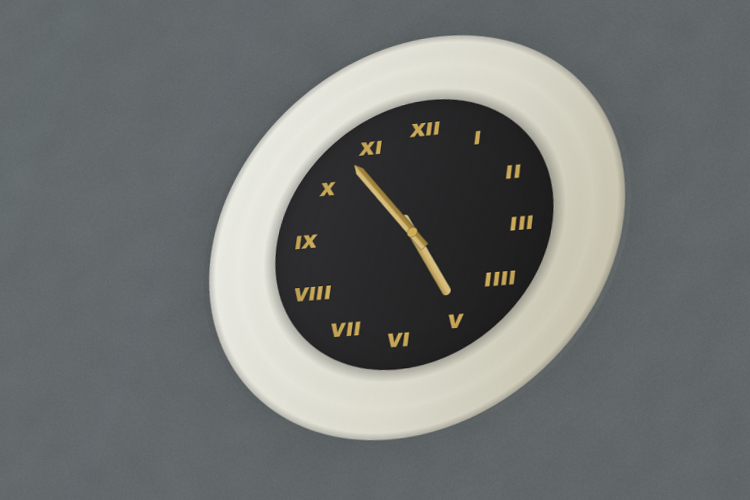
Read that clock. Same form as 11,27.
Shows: 4,53
